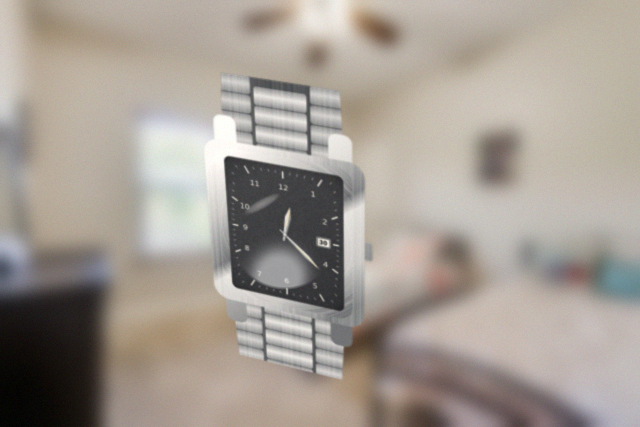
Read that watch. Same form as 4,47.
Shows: 12,22
